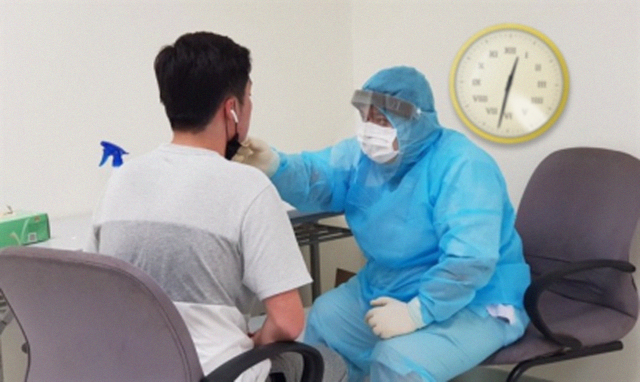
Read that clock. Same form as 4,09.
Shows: 12,32
